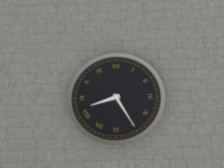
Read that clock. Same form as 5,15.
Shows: 8,25
